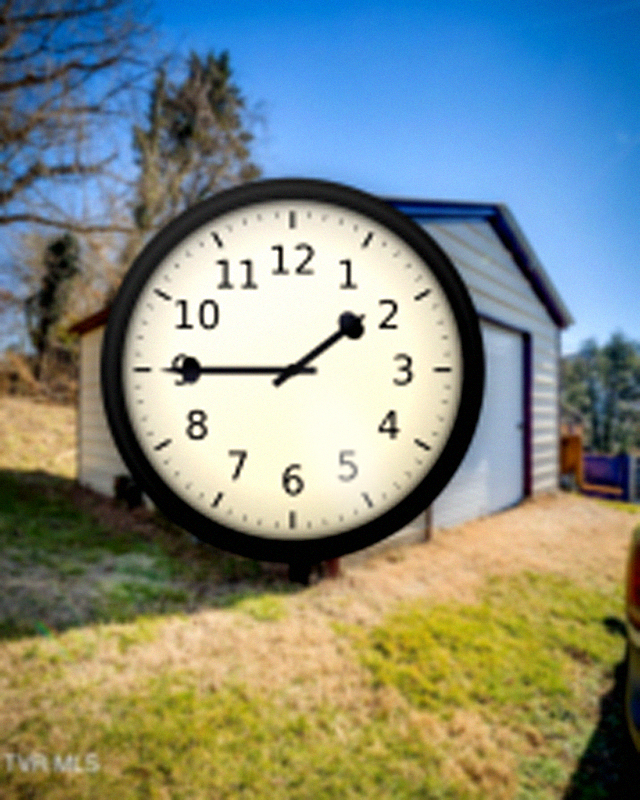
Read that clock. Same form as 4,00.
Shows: 1,45
